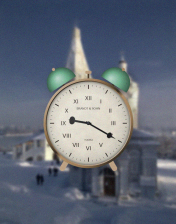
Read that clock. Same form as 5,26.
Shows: 9,20
